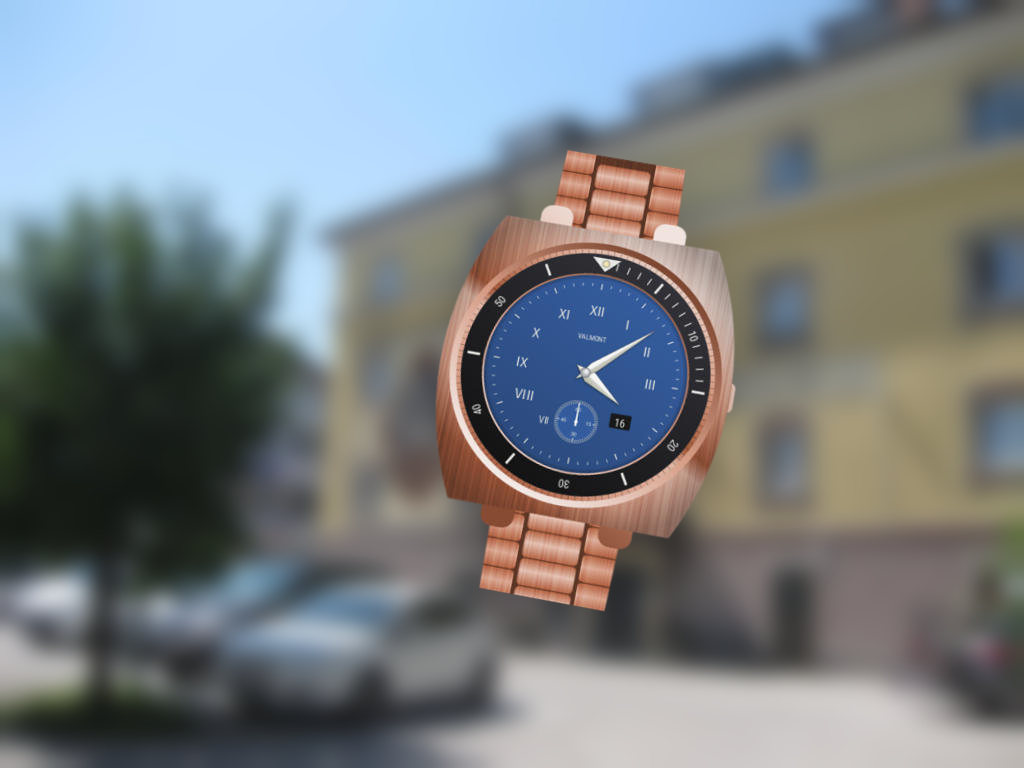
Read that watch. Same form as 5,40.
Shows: 4,08
